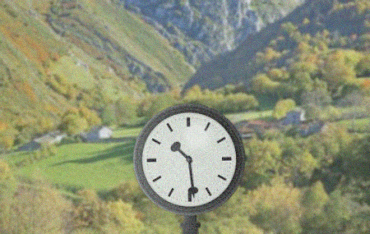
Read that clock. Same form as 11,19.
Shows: 10,29
